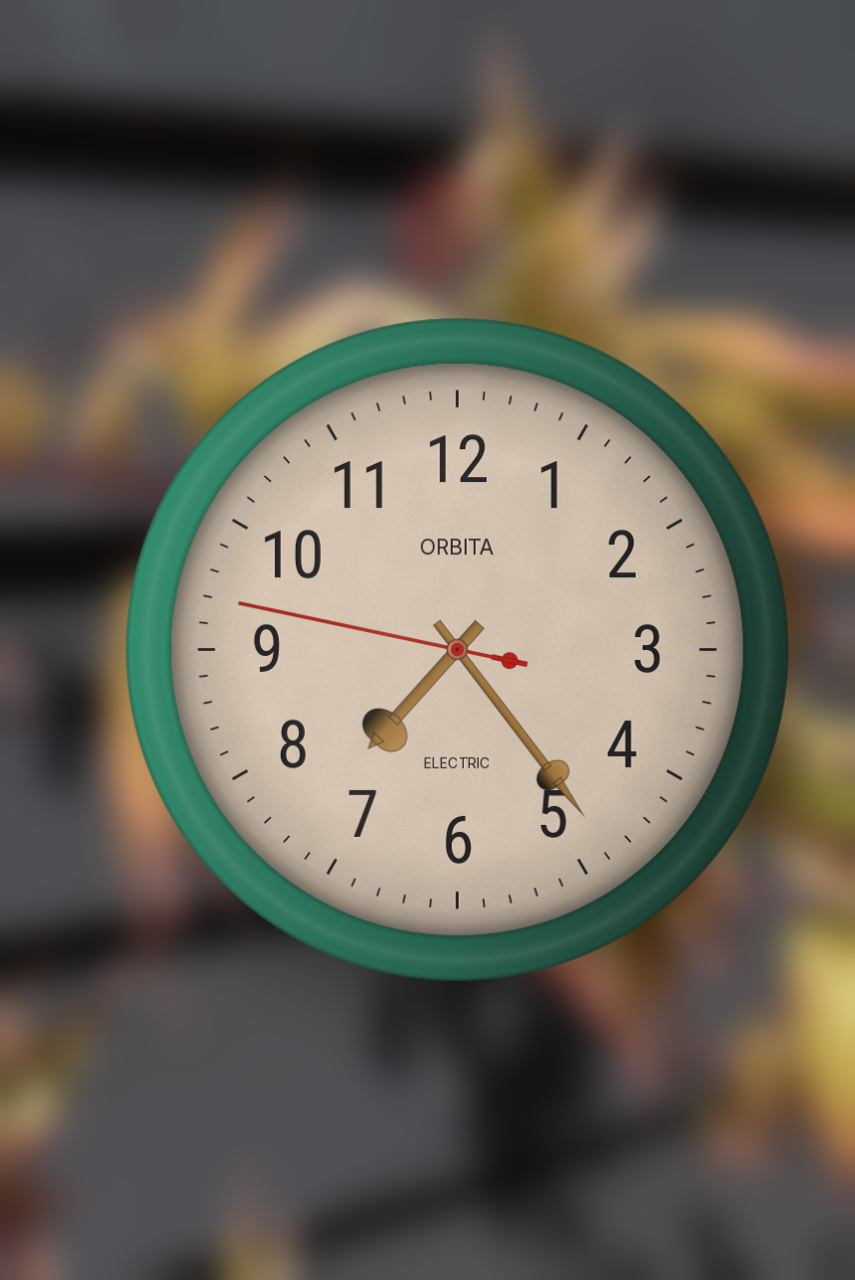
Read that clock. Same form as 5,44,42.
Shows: 7,23,47
